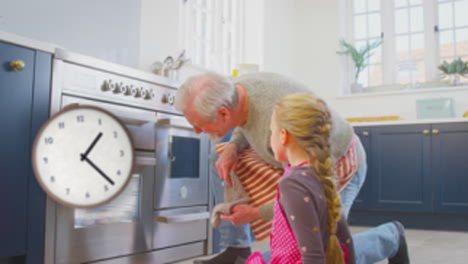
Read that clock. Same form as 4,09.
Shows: 1,23
